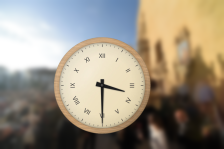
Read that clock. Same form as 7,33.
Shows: 3,30
